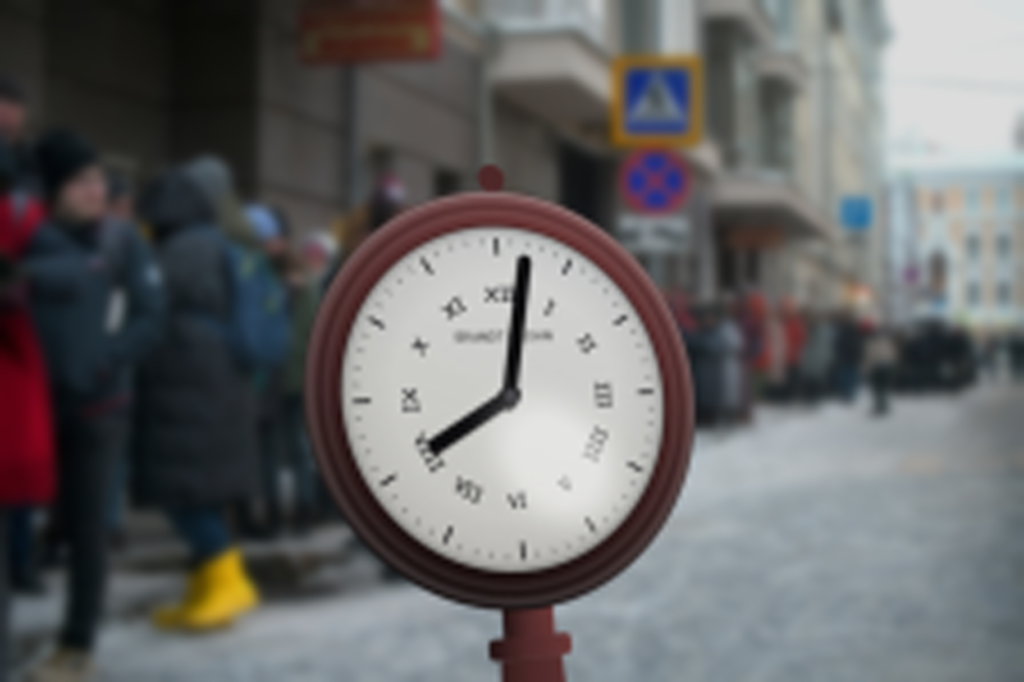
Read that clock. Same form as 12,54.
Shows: 8,02
